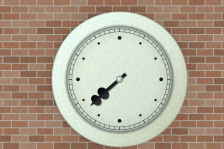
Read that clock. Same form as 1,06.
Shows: 7,38
